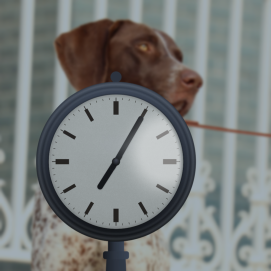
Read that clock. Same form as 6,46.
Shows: 7,05
